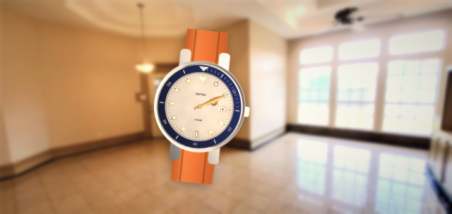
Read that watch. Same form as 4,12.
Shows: 2,10
